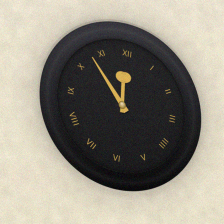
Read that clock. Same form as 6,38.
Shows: 11,53
